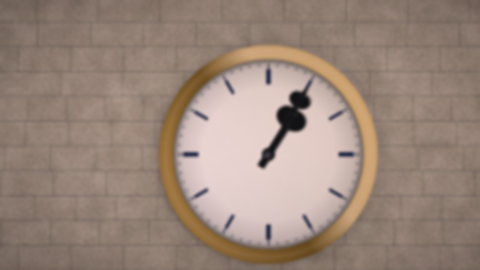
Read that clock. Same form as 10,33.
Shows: 1,05
